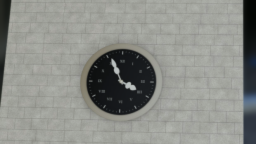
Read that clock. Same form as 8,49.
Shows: 3,56
